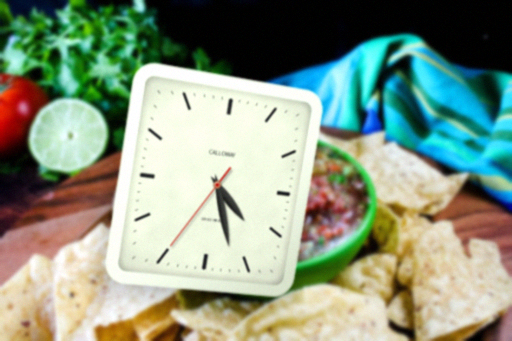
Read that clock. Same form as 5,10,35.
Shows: 4,26,35
